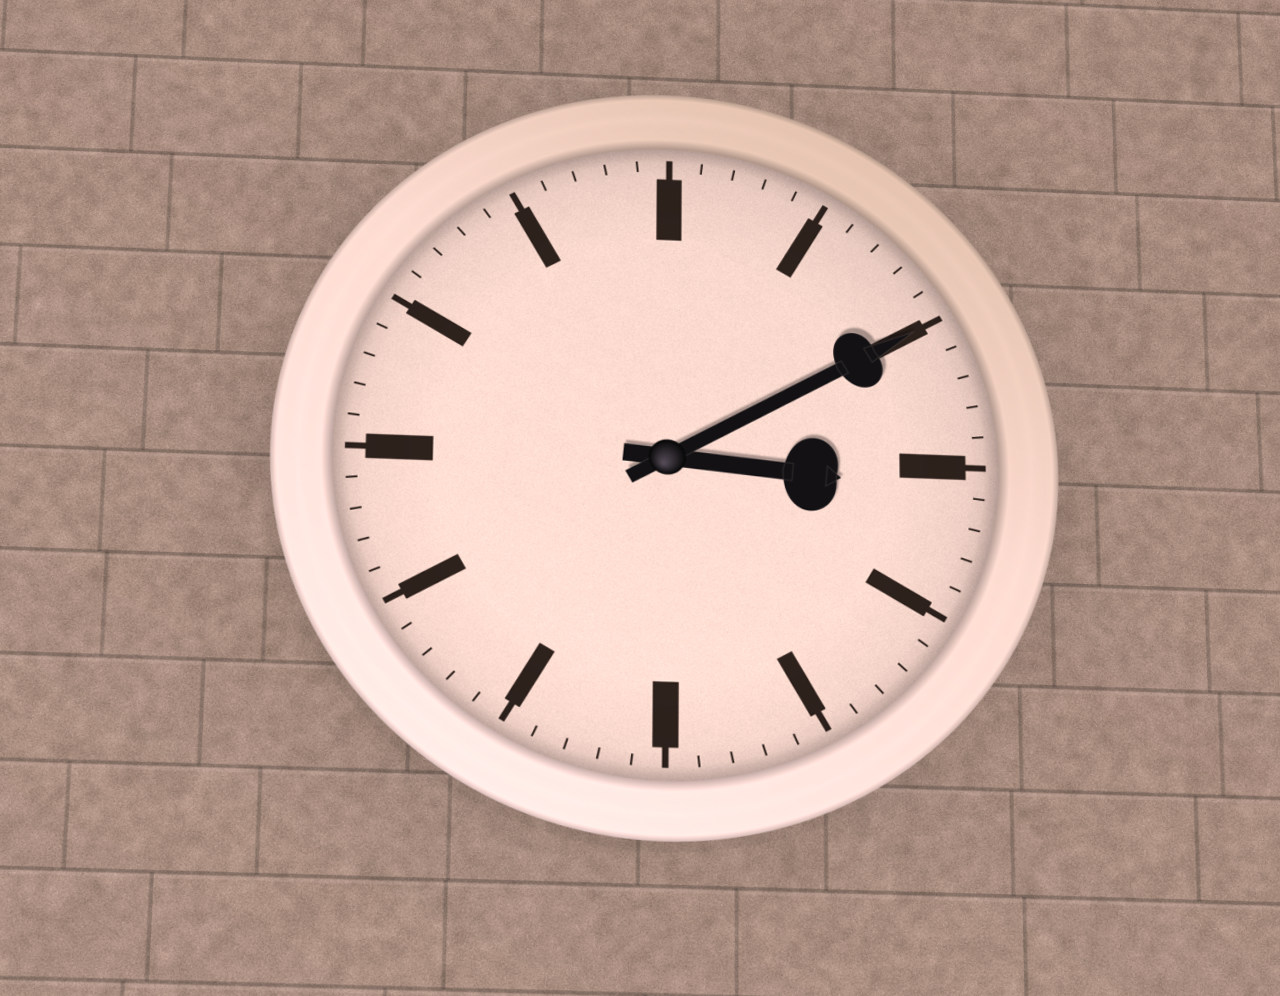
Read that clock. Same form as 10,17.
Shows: 3,10
